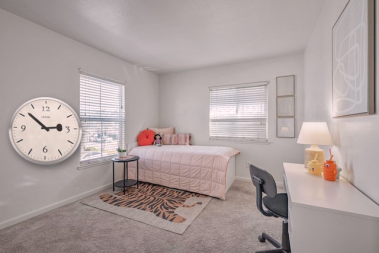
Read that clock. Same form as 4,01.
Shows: 2,52
